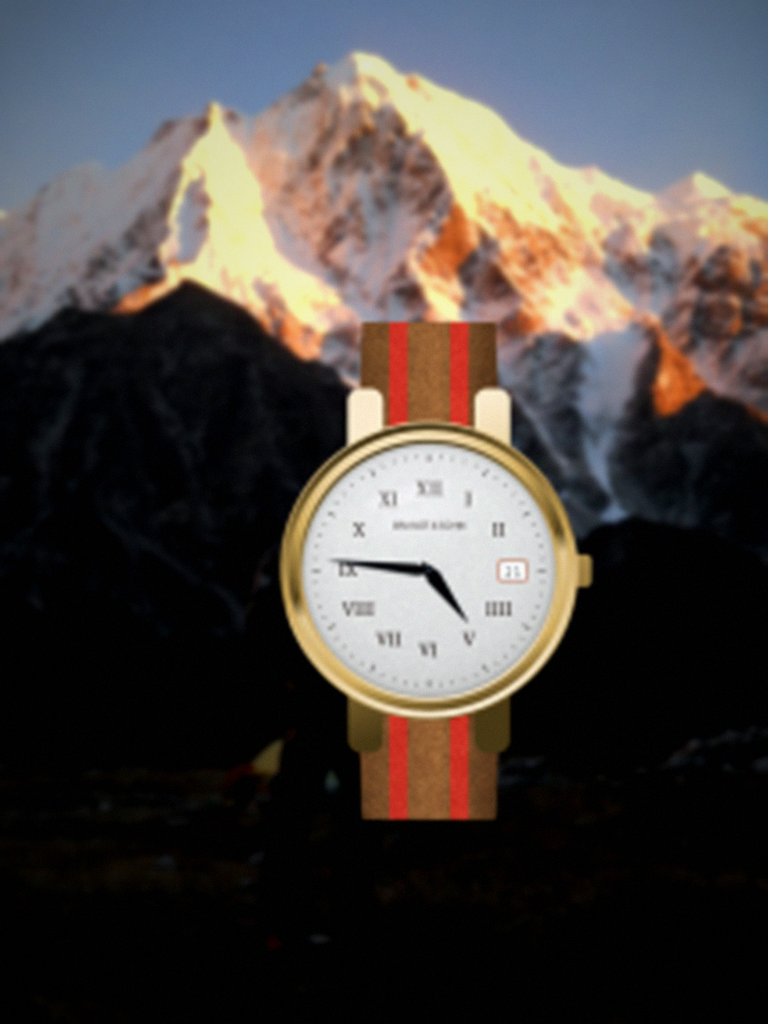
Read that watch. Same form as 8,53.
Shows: 4,46
